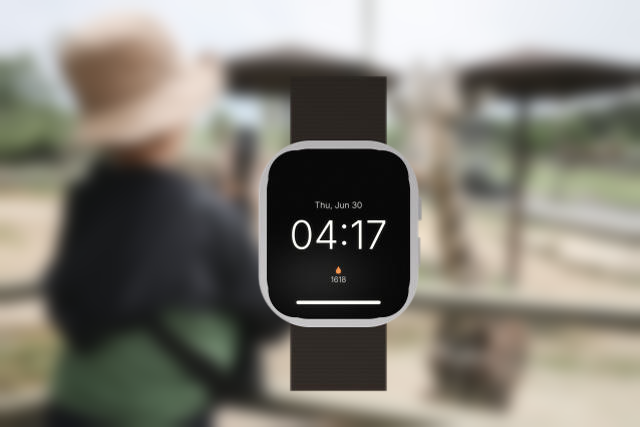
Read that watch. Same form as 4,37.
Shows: 4,17
